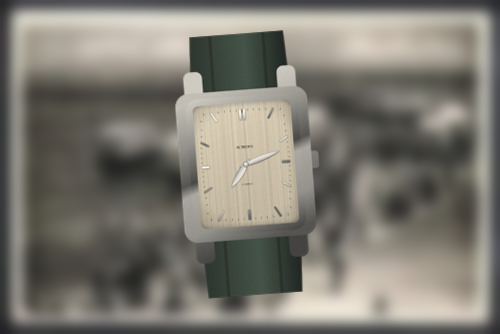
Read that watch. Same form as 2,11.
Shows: 7,12
